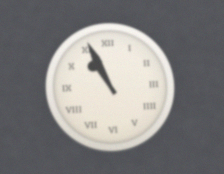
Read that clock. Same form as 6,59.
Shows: 10,56
